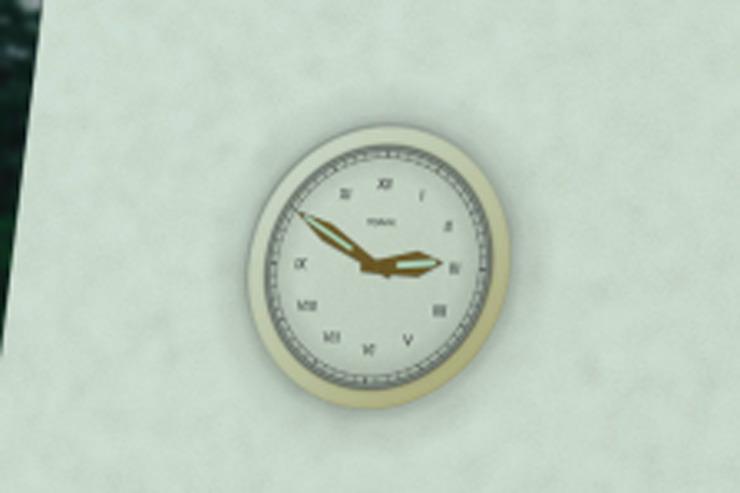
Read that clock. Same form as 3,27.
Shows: 2,50
